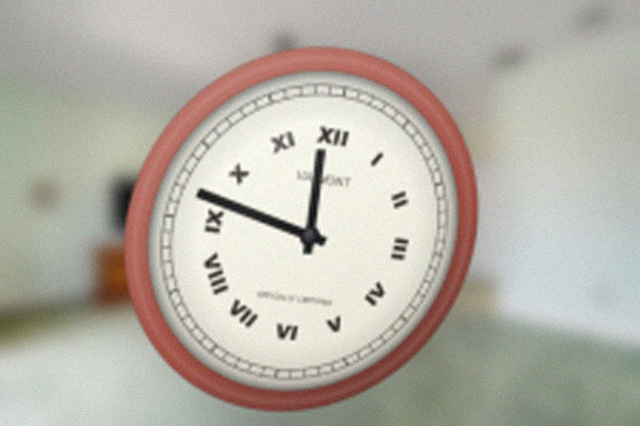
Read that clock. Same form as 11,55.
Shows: 11,47
